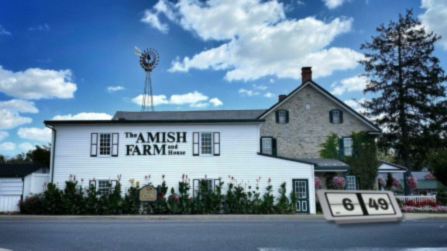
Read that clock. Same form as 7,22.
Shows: 6,49
